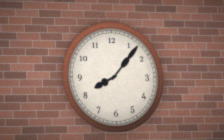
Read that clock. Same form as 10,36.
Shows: 8,07
